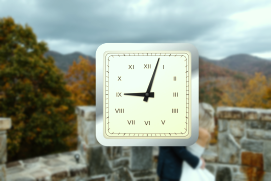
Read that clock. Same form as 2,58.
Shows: 9,03
